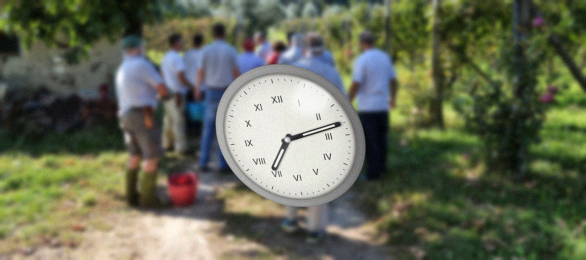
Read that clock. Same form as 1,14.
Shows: 7,13
